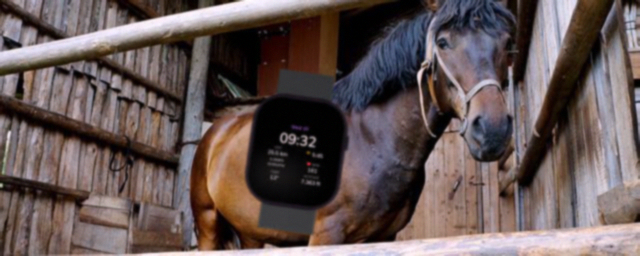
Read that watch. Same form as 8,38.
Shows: 9,32
